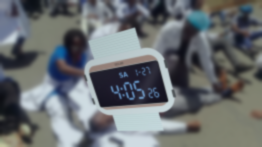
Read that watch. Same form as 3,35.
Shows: 4,05
